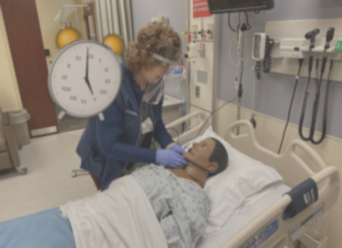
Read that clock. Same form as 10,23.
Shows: 4,59
